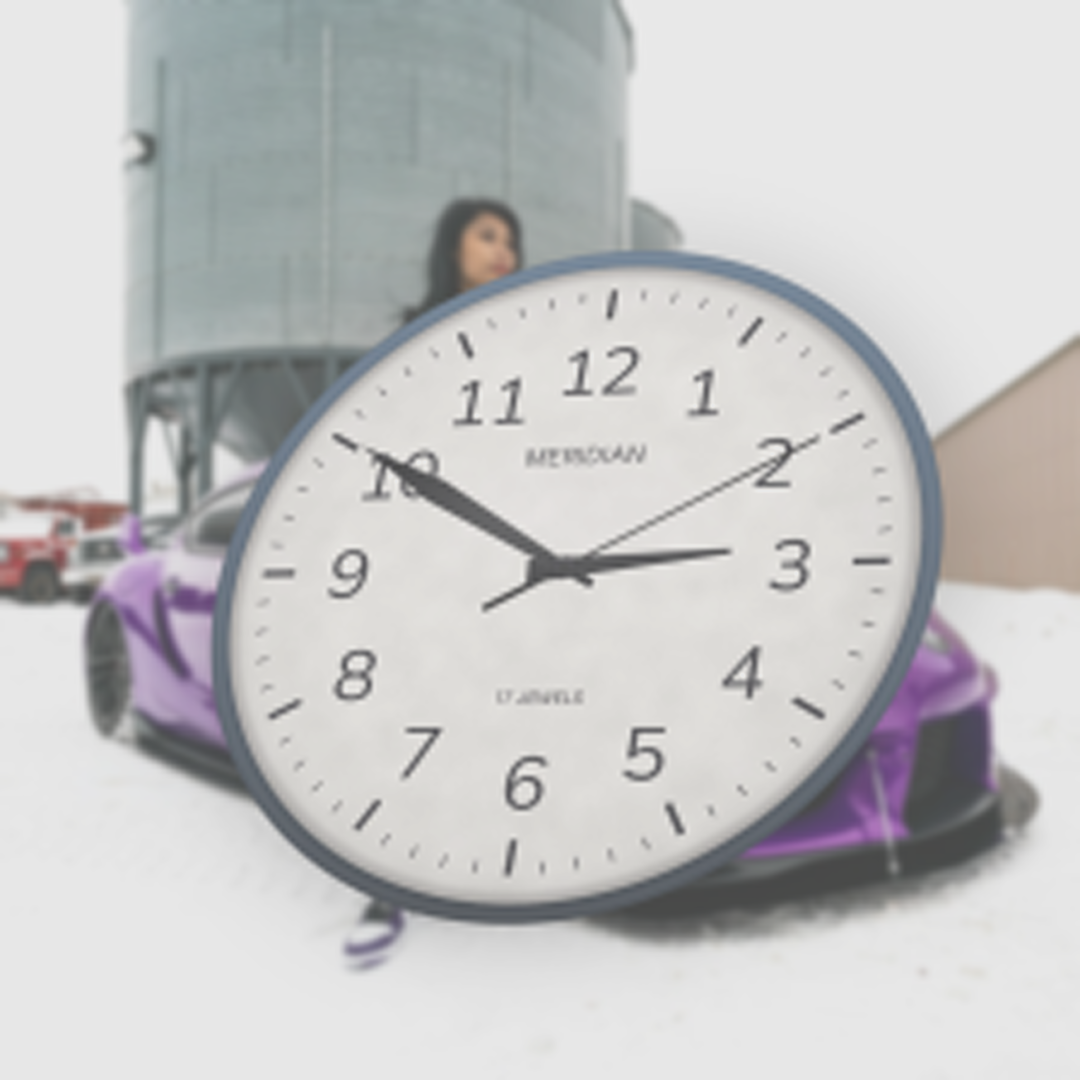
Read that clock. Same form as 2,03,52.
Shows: 2,50,10
